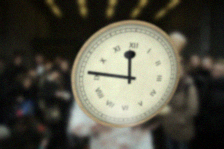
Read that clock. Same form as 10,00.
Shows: 11,46
